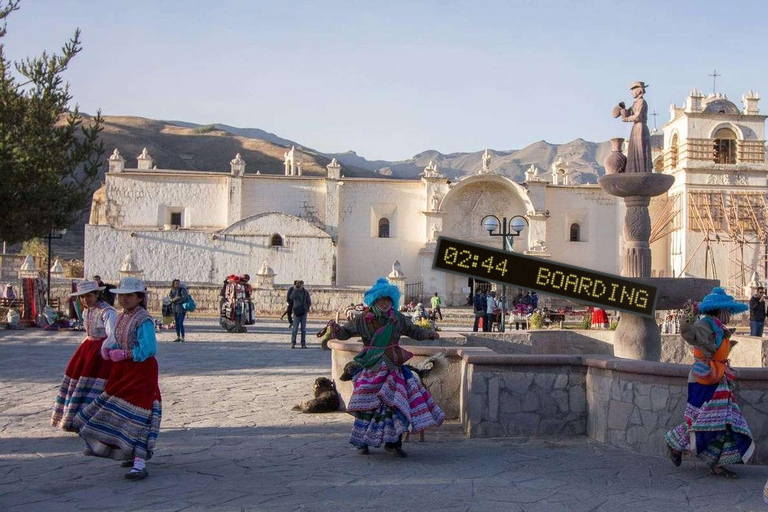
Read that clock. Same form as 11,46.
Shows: 2,44
